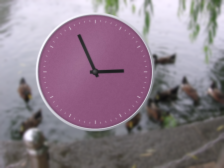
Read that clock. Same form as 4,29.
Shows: 2,56
